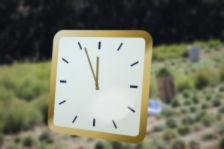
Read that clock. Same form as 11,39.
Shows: 11,56
